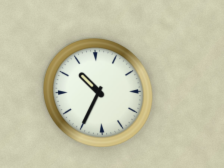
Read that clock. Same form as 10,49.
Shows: 10,35
